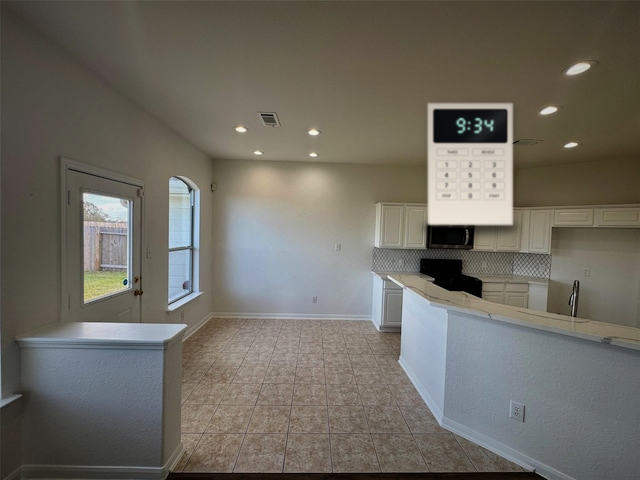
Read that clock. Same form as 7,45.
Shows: 9,34
